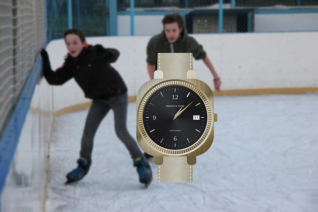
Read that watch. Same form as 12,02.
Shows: 1,08
